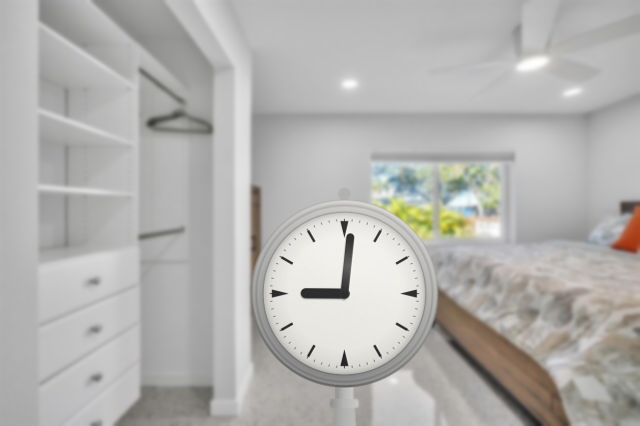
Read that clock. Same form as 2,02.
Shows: 9,01
